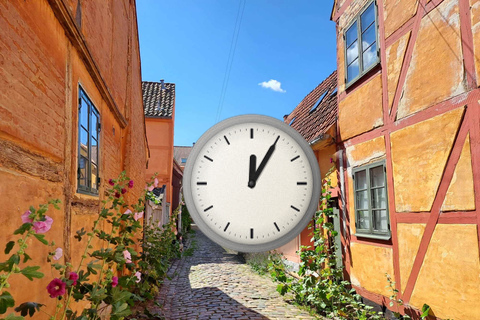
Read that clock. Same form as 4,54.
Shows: 12,05
